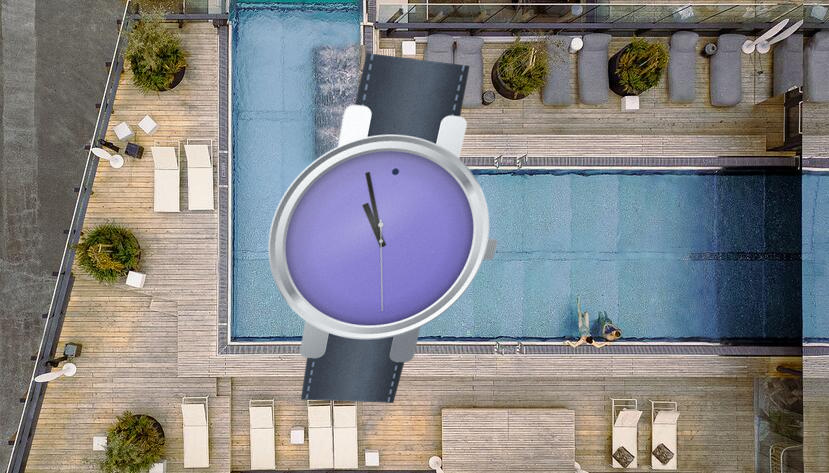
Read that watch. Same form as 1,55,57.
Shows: 10,56,28
